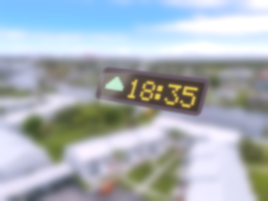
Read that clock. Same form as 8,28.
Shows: 18,35
